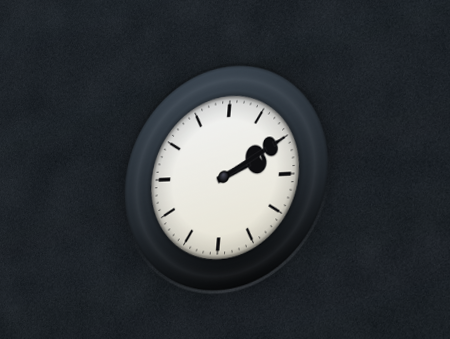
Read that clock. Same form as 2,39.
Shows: 2,10
